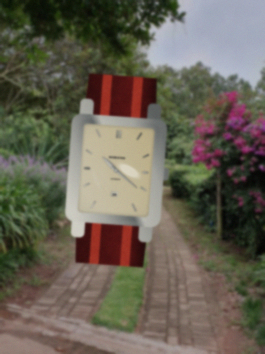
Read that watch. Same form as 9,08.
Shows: 10,21
